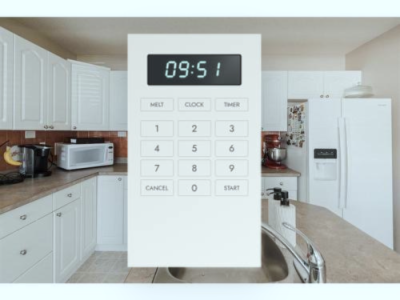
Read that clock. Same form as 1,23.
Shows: 9,51
